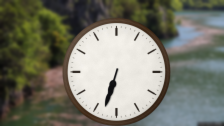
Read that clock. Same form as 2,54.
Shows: 6,33
